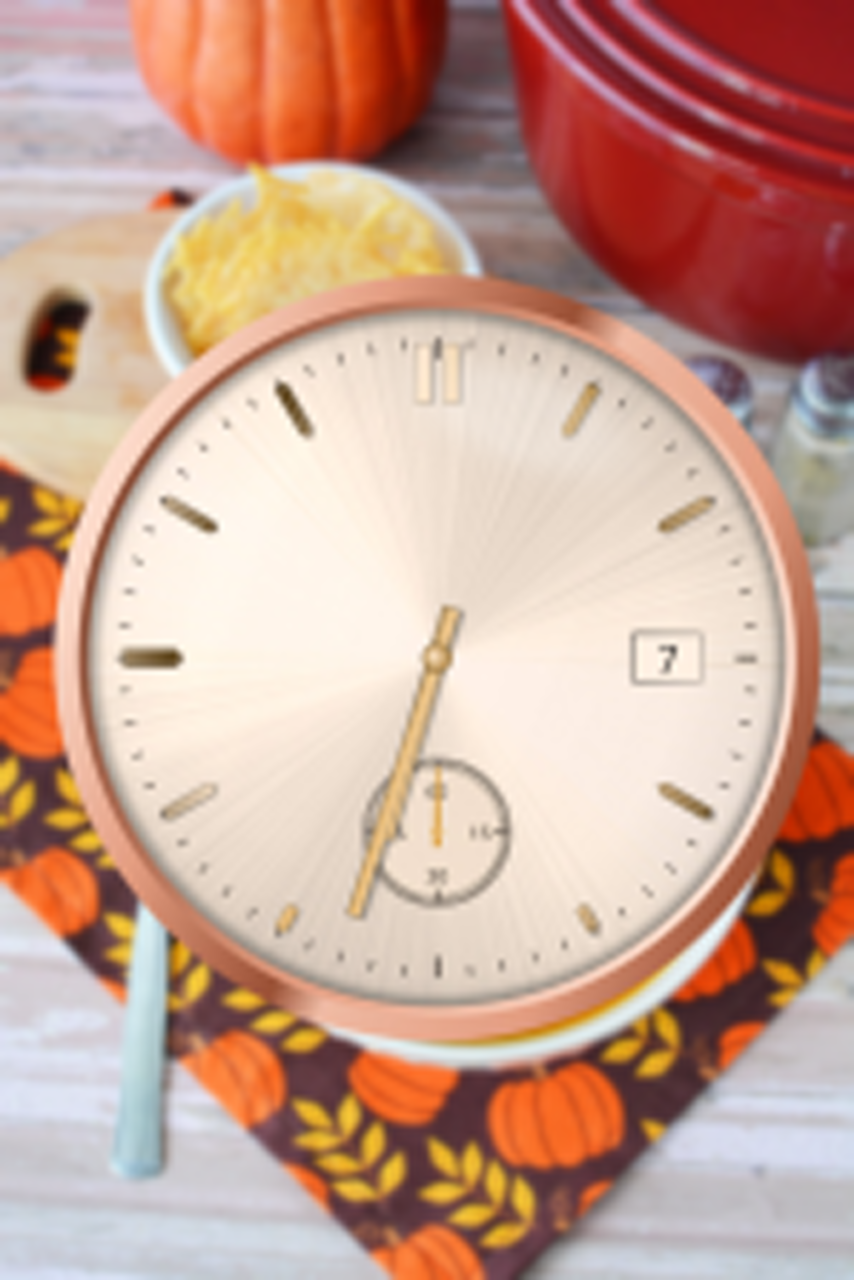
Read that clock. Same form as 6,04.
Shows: 6,33
